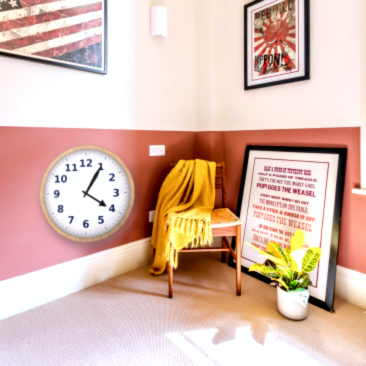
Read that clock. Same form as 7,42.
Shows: 4,05
